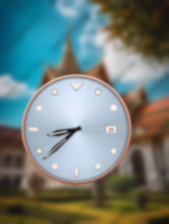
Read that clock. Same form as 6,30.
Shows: 8,38
